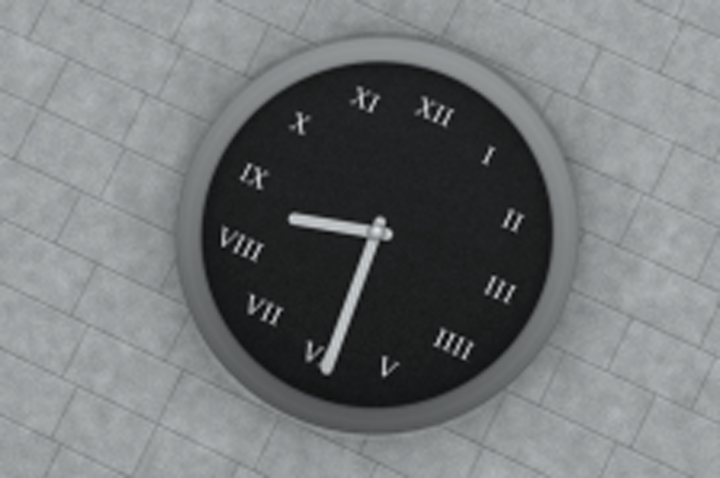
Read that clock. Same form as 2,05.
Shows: 8,29
